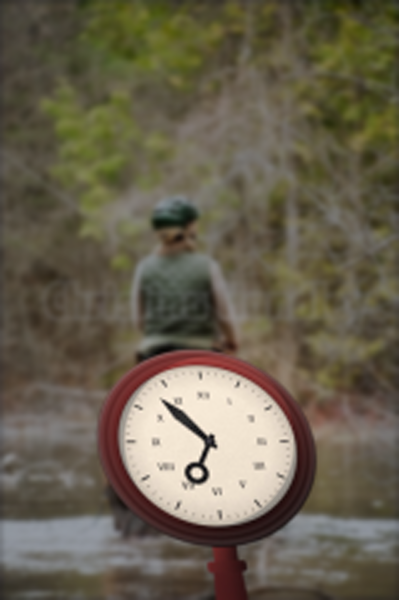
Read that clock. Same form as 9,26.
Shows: 6,53
